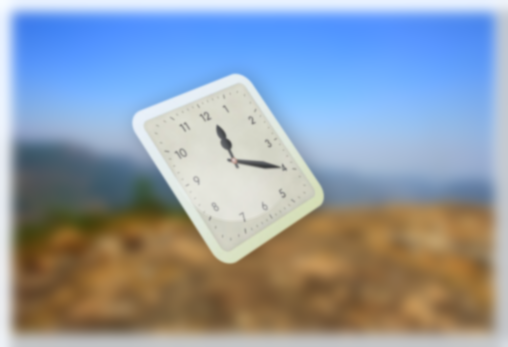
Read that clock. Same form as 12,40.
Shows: 12,20
